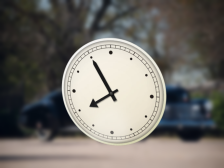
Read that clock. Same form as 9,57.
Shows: 7,55
